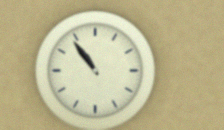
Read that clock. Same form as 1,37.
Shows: 10,54
